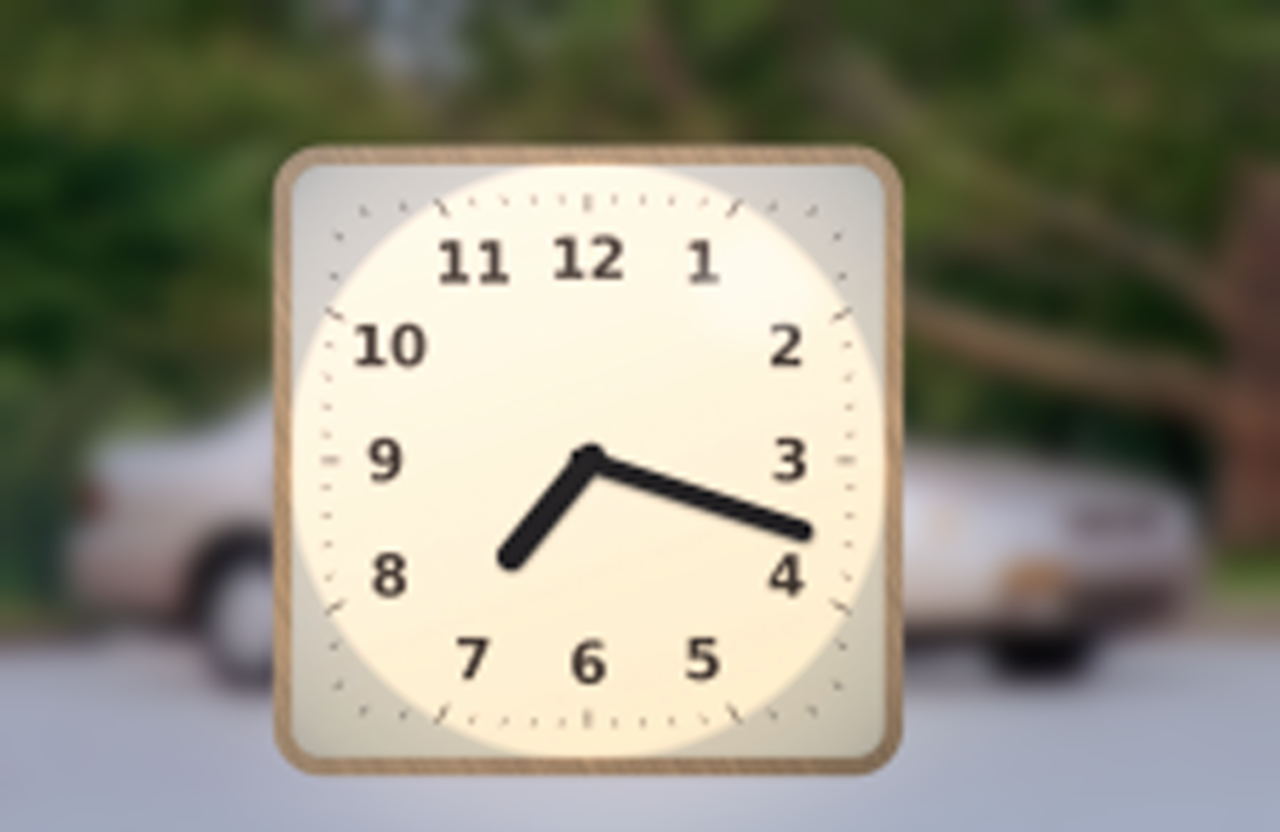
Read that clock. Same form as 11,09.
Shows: 7,18
